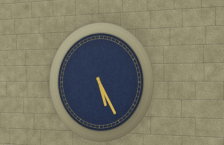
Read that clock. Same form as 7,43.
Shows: 5,25
